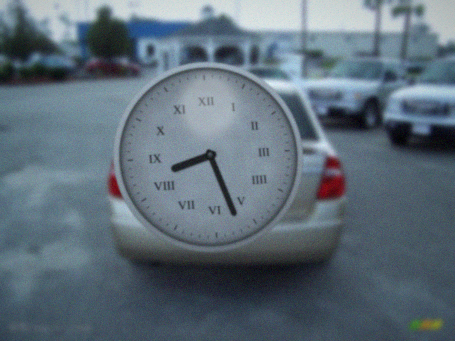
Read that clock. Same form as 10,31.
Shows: 8,27
